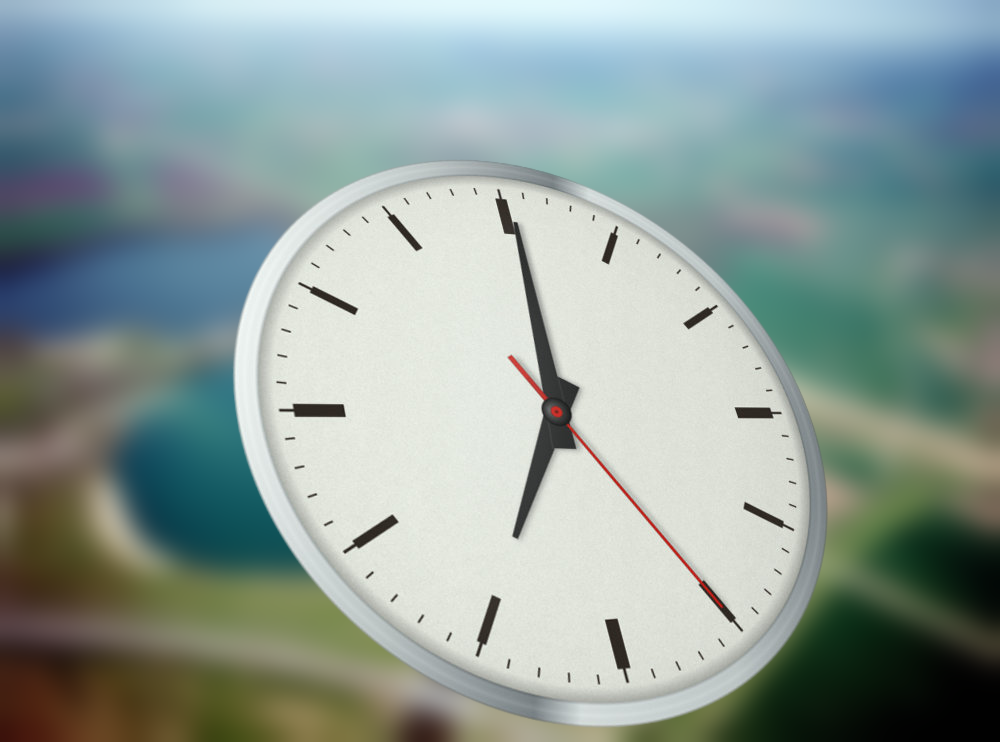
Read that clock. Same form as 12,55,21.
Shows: 7,00,25
